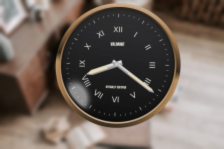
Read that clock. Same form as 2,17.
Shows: 8,21
